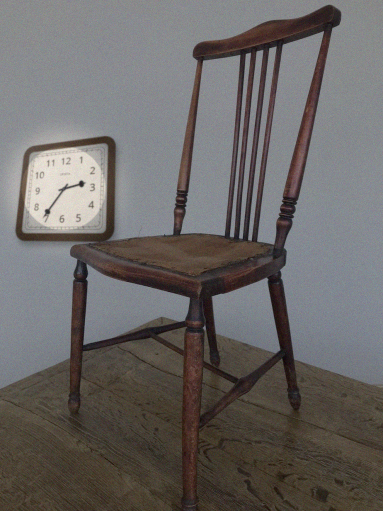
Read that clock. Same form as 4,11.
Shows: 2,36
